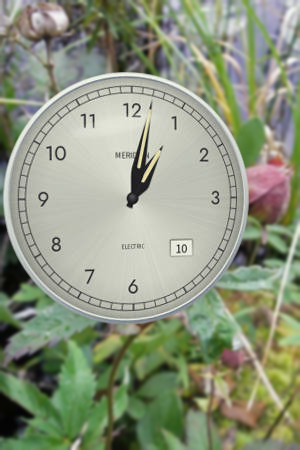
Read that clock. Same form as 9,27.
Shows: 1,02
